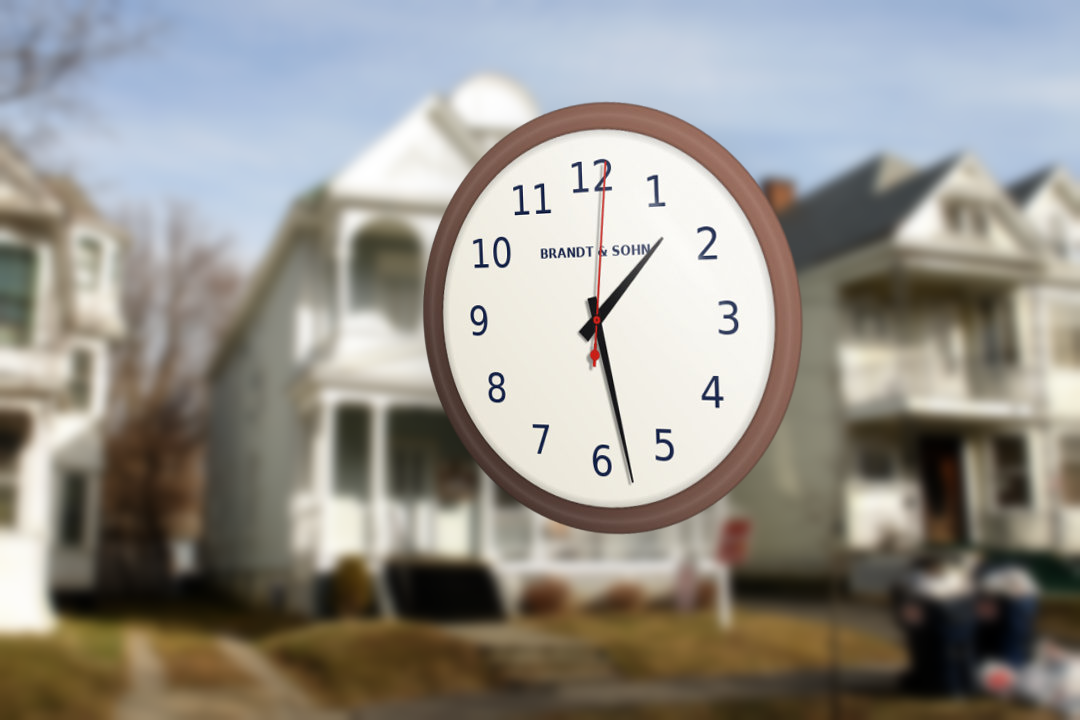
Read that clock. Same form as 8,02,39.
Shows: 1,28,01
